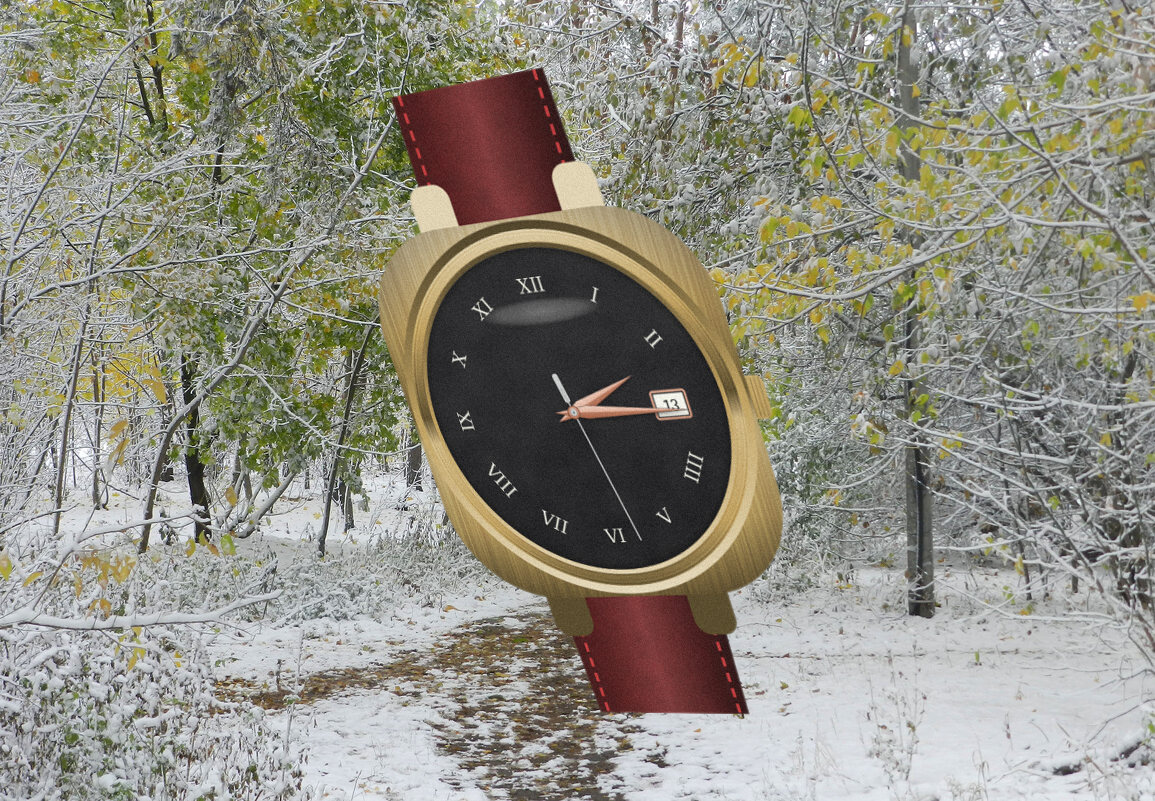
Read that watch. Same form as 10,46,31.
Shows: 2,15,28
